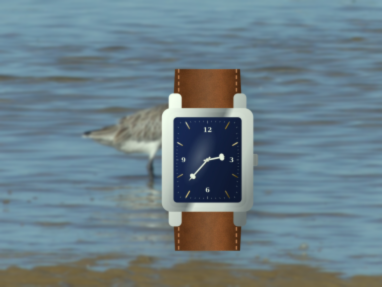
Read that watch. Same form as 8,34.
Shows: 2,37
